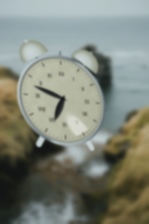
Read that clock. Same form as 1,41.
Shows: 6,48
